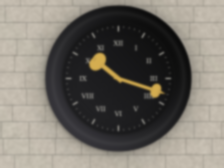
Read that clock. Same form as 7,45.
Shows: 10,18
